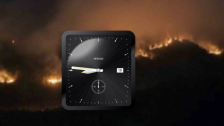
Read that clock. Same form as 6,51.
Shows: 8,46
